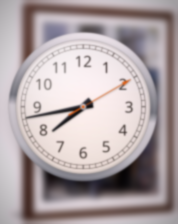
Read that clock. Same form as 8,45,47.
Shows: 7,43,10
